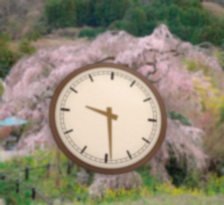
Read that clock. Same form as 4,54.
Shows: 9,29
